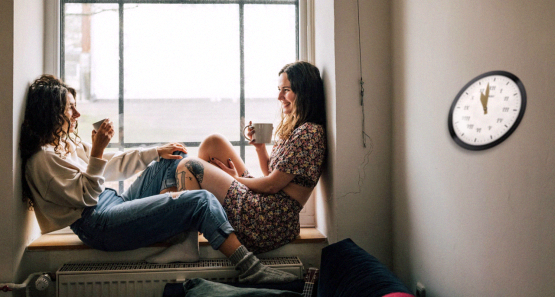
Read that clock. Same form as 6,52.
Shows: 10,58
